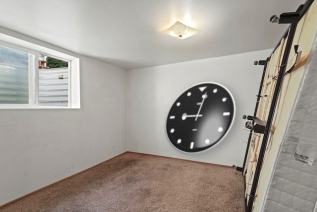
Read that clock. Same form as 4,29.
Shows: 9,02
